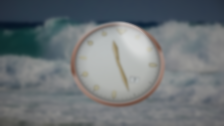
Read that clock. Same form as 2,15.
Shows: 11,26
